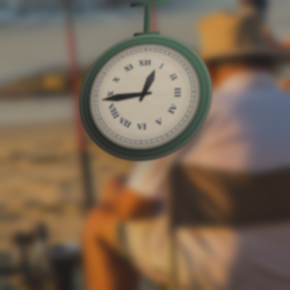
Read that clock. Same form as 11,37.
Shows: 12,44
